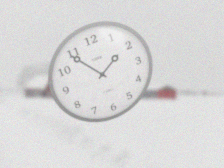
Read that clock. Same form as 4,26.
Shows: 1,54
